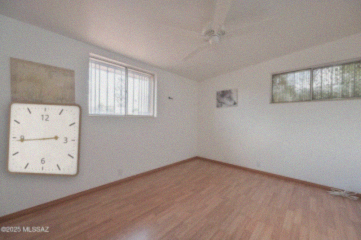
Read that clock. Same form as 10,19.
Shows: 2,44
